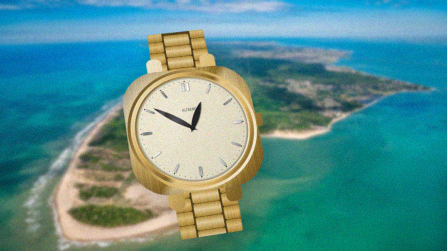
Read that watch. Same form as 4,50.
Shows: 12,51
